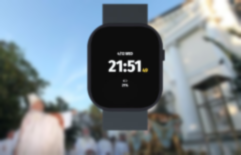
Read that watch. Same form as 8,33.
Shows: 21,51
